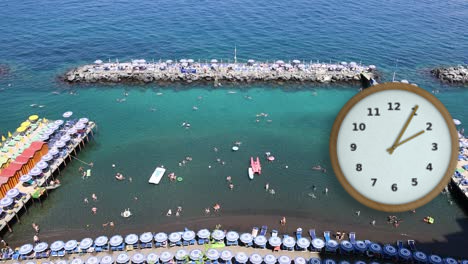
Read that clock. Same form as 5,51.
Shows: 2,05
